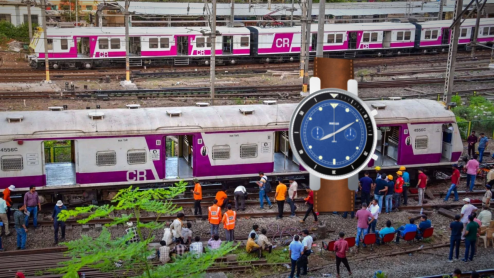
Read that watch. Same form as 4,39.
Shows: 8,10
